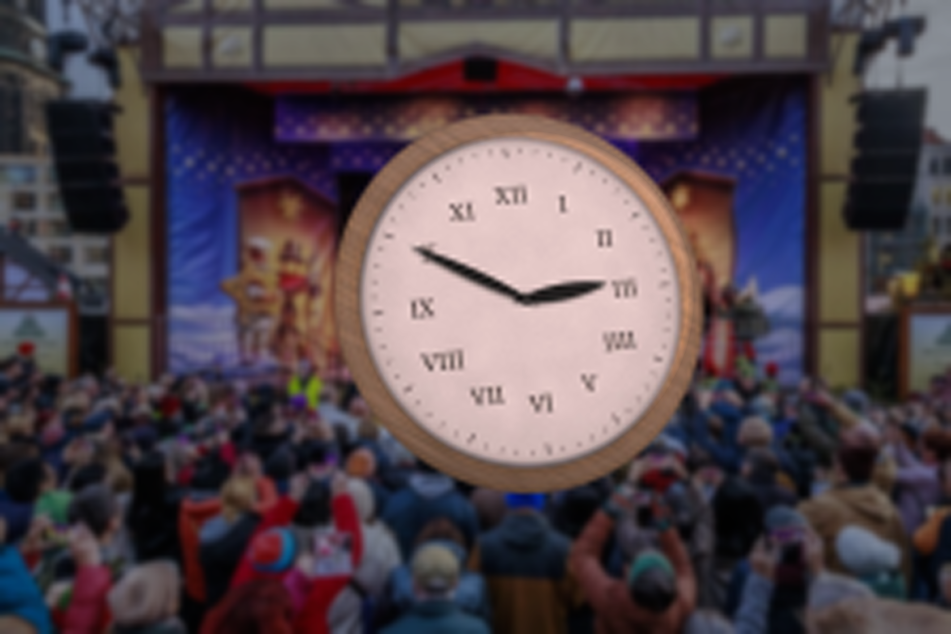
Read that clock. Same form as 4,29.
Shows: 2,50
